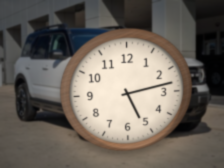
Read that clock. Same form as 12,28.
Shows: 5,13
